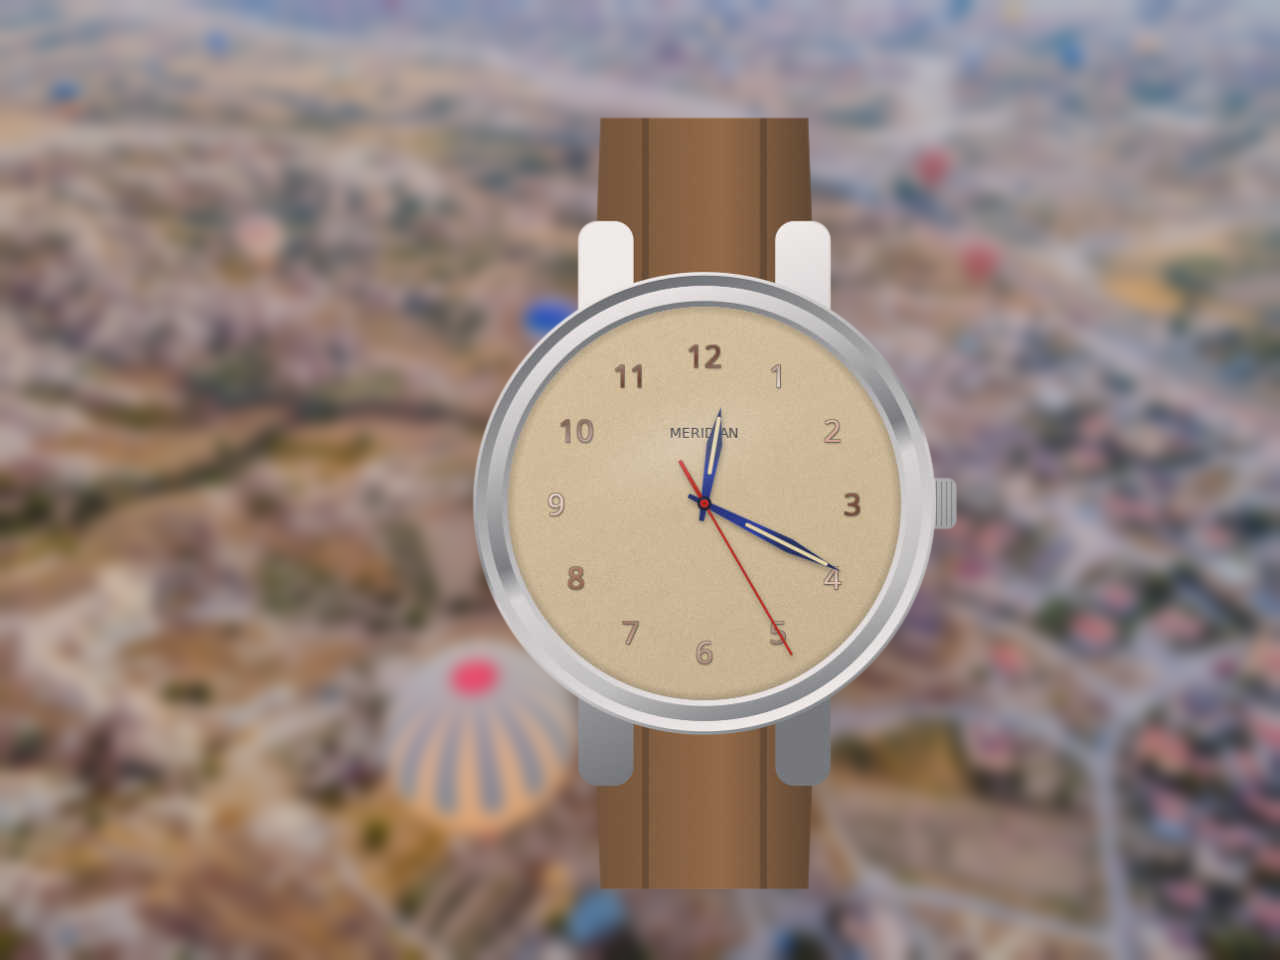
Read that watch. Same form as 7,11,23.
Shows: 12,19,25
